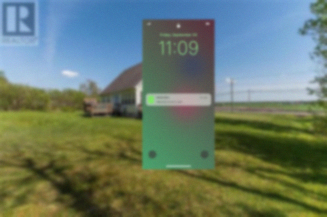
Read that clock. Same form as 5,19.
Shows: 11,09
